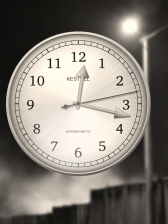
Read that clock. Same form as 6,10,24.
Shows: 12,17,13
